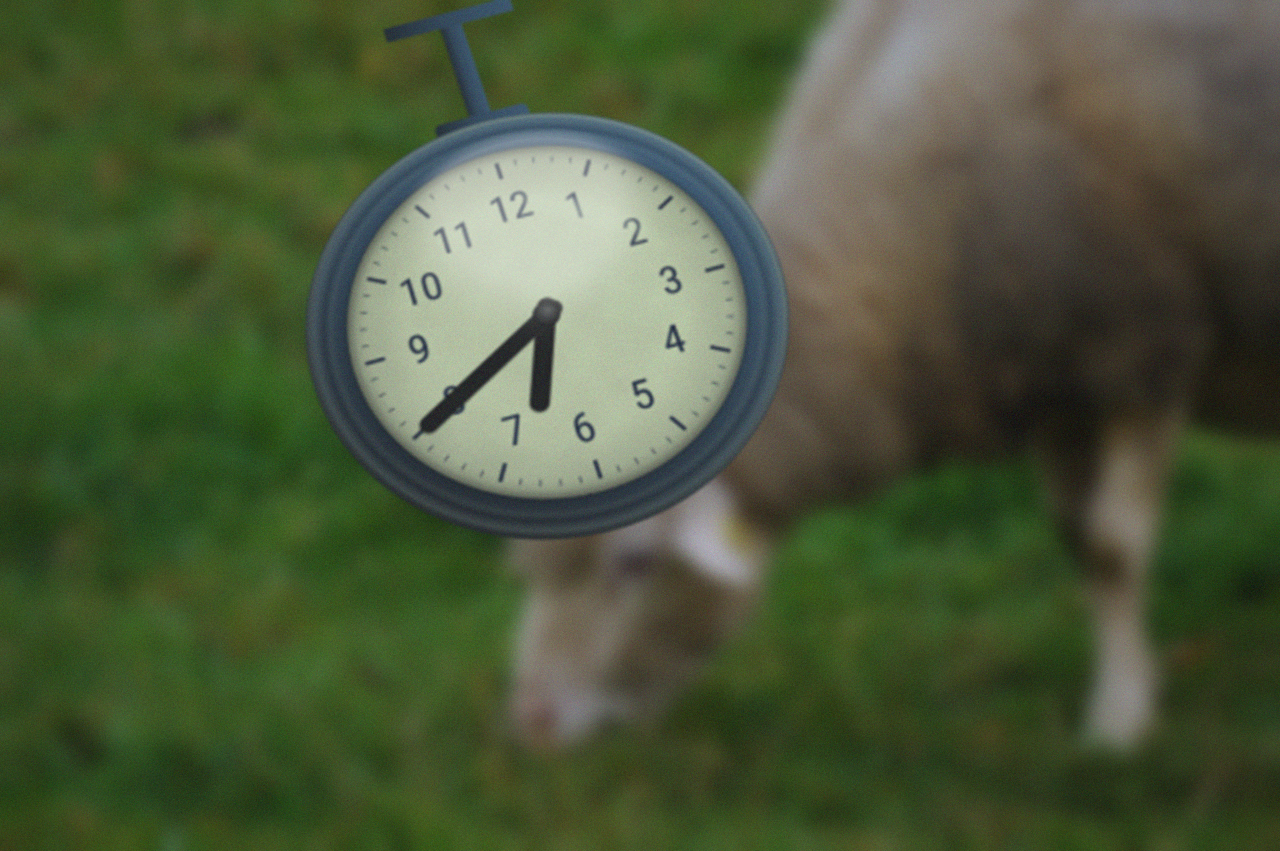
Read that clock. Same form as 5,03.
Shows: 6,40
